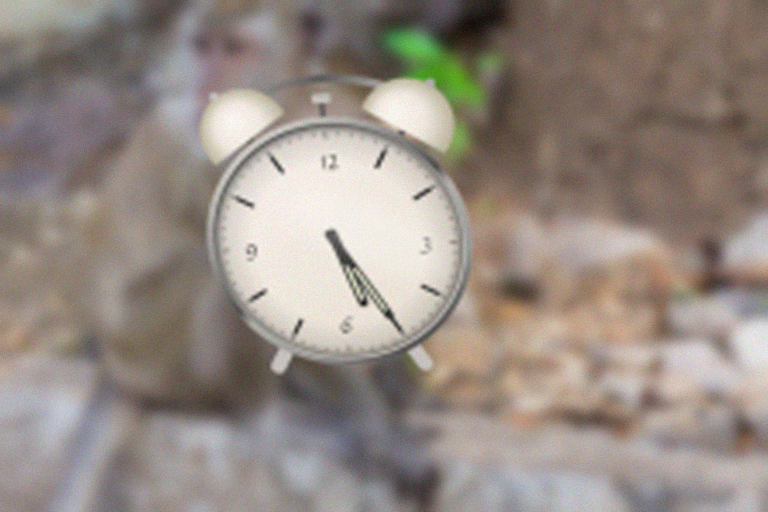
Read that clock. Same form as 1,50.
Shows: 5,25
